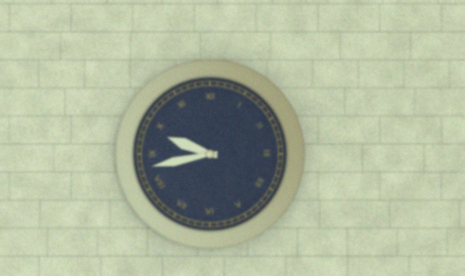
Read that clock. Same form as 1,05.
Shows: 9,43
